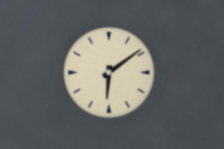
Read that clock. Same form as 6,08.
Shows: 6,09
